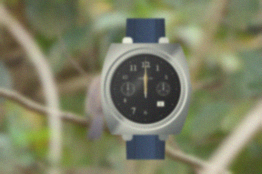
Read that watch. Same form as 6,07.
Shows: 12,00
